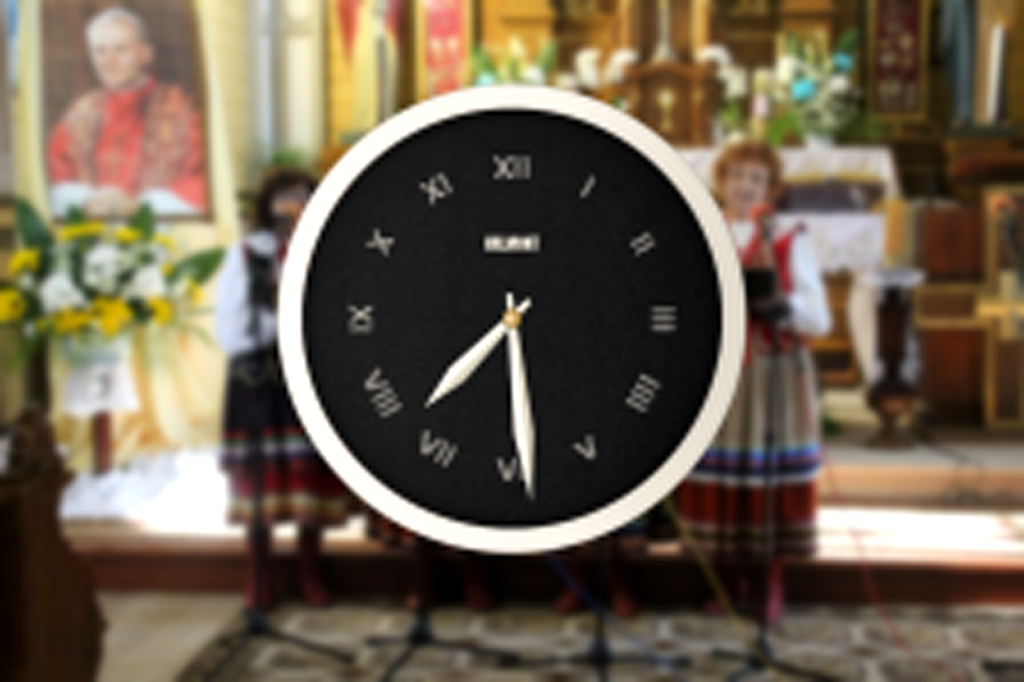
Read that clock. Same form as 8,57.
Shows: 7,29
